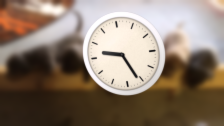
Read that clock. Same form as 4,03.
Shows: 9,26
